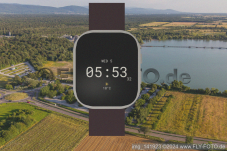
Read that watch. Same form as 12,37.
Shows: 5,53
